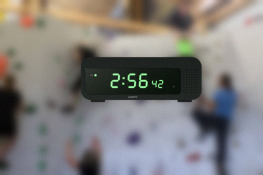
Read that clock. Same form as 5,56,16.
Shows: 2,56,42
